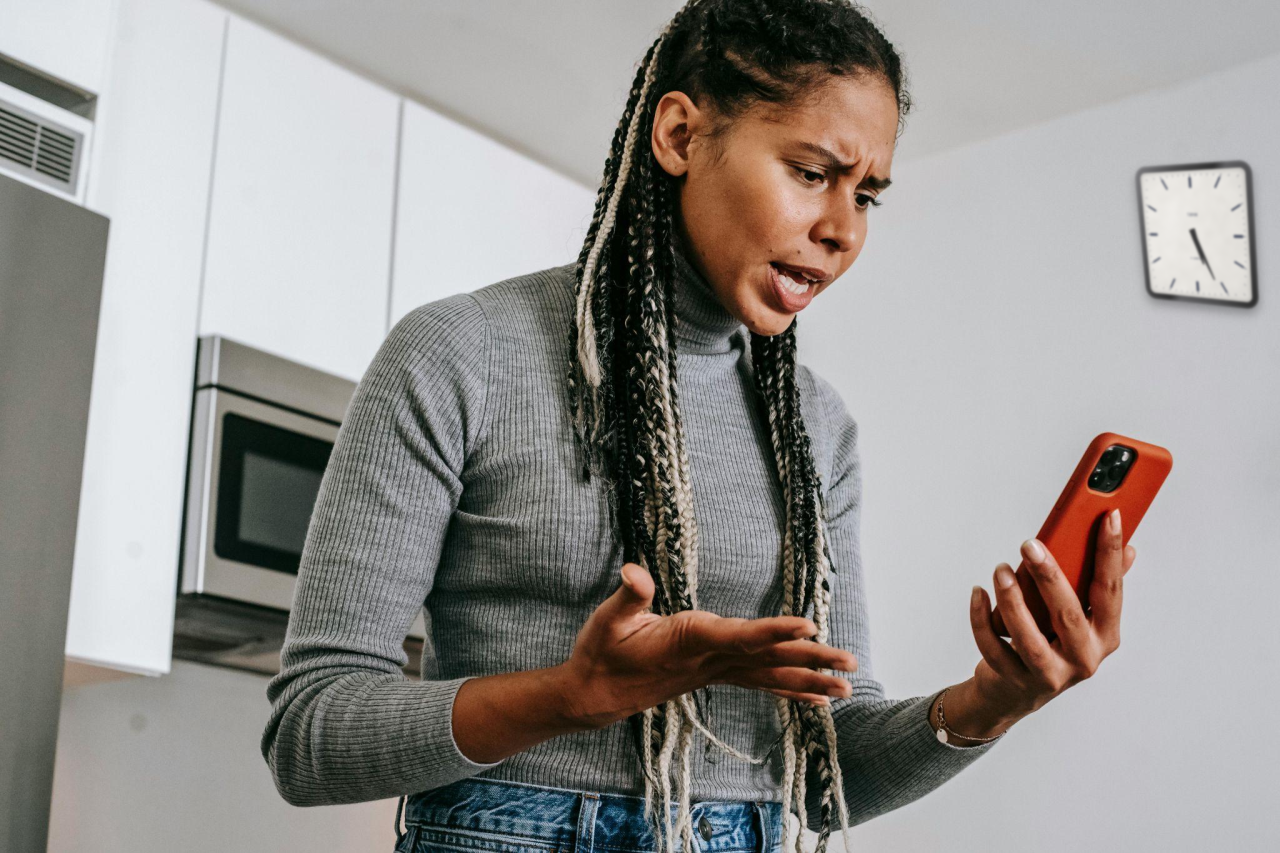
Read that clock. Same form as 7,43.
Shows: 5,26
